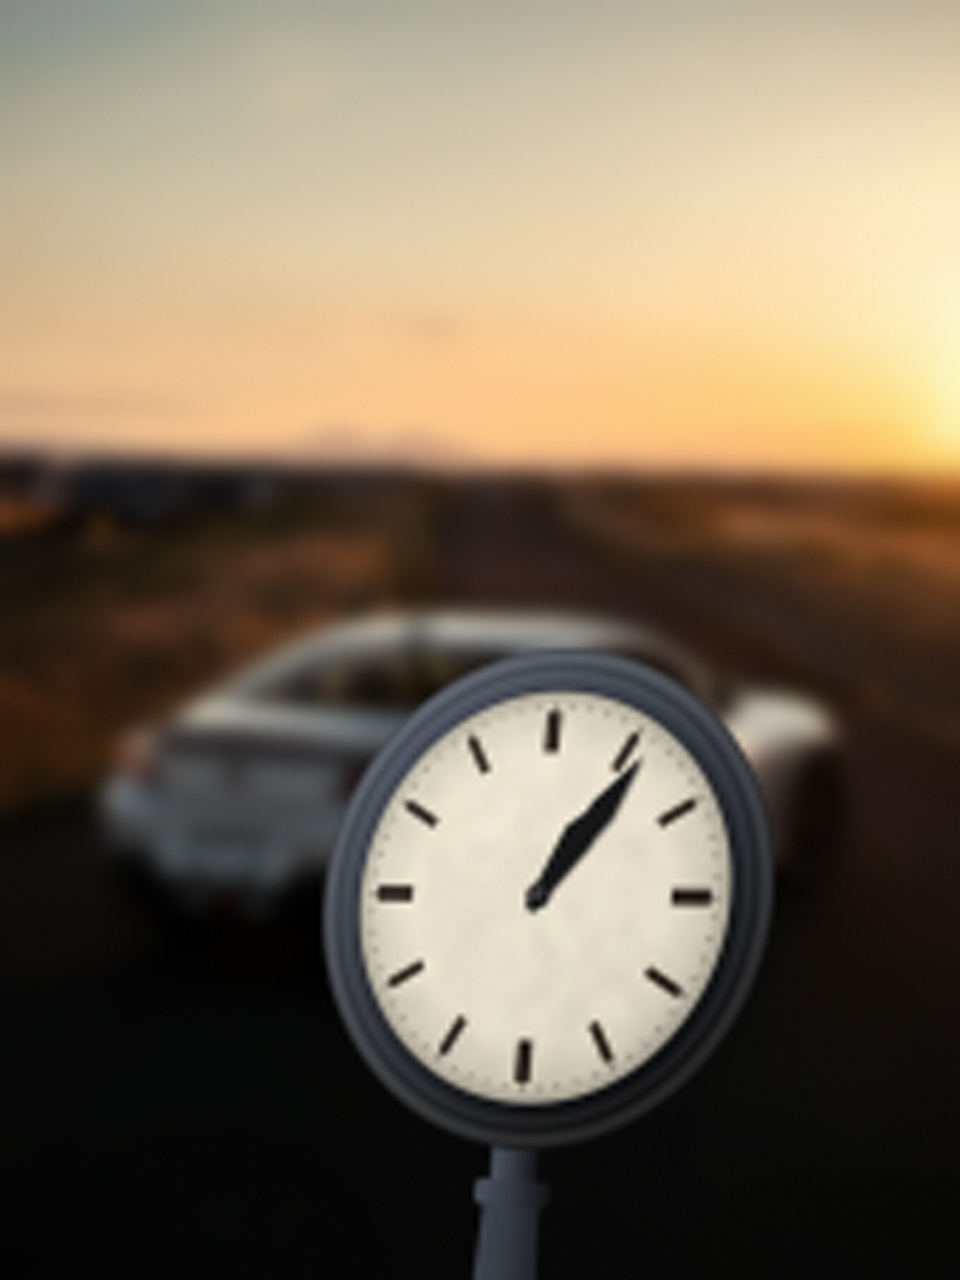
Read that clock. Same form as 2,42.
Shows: 1,06
